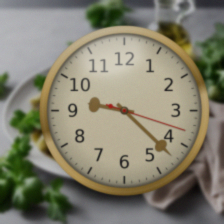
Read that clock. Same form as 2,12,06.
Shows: 9,22,18
